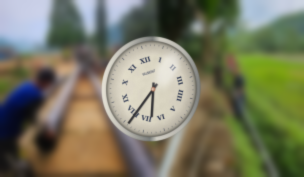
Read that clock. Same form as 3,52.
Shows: 6,39
